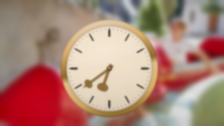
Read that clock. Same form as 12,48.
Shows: 6,39
